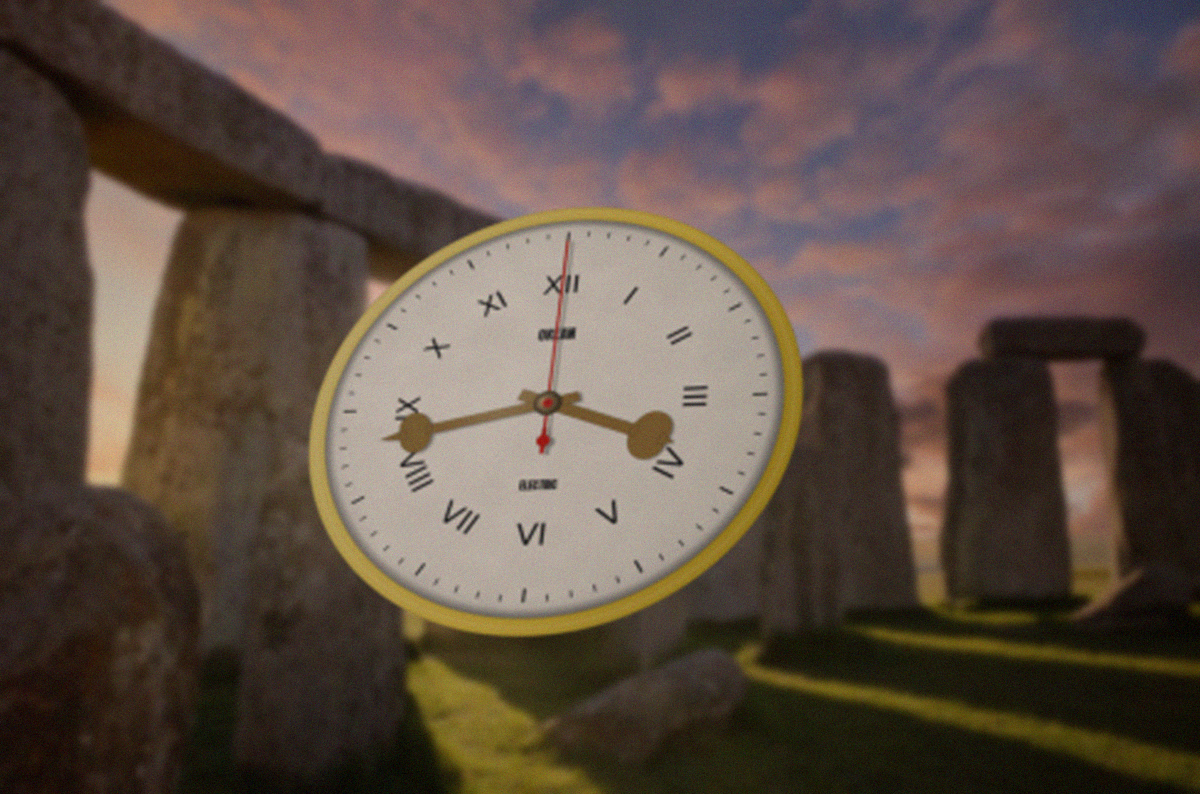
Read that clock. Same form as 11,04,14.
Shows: 3,43,00
